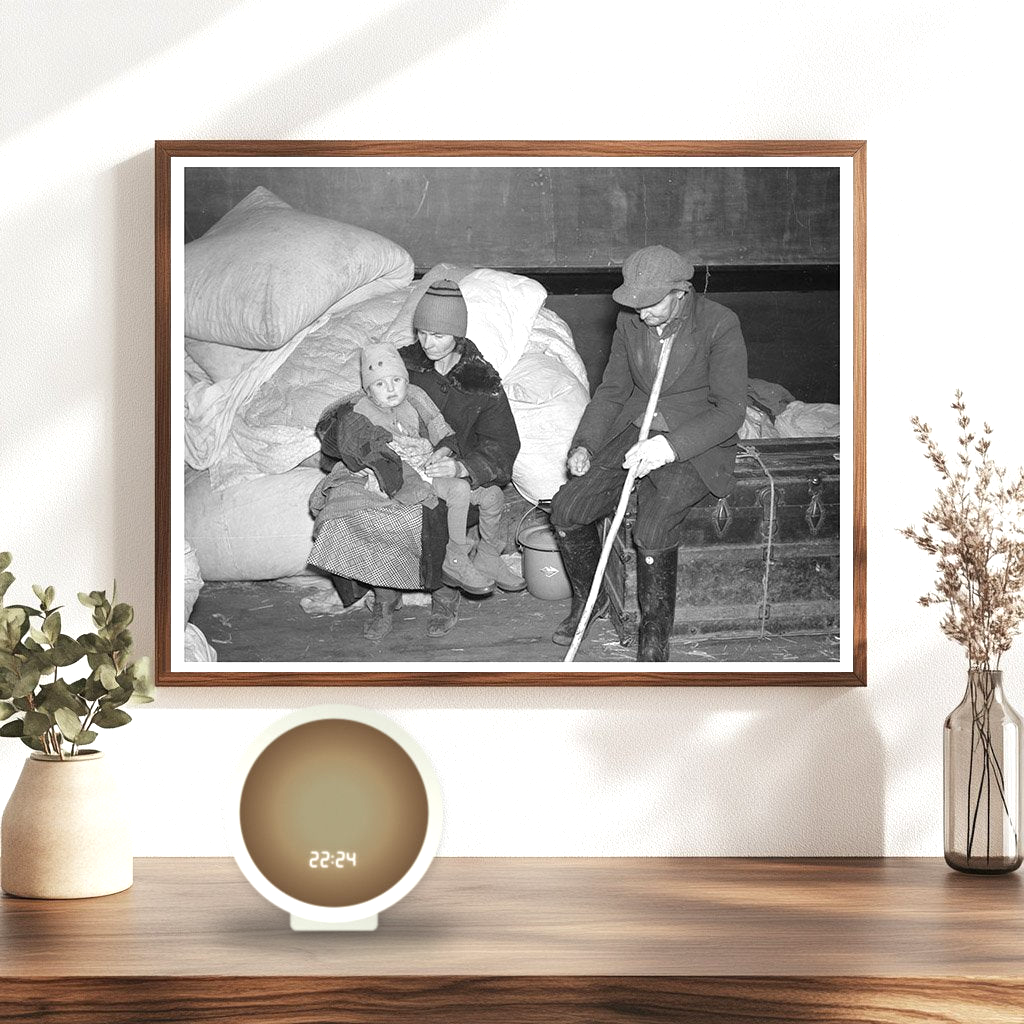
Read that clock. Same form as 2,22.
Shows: 22,24
